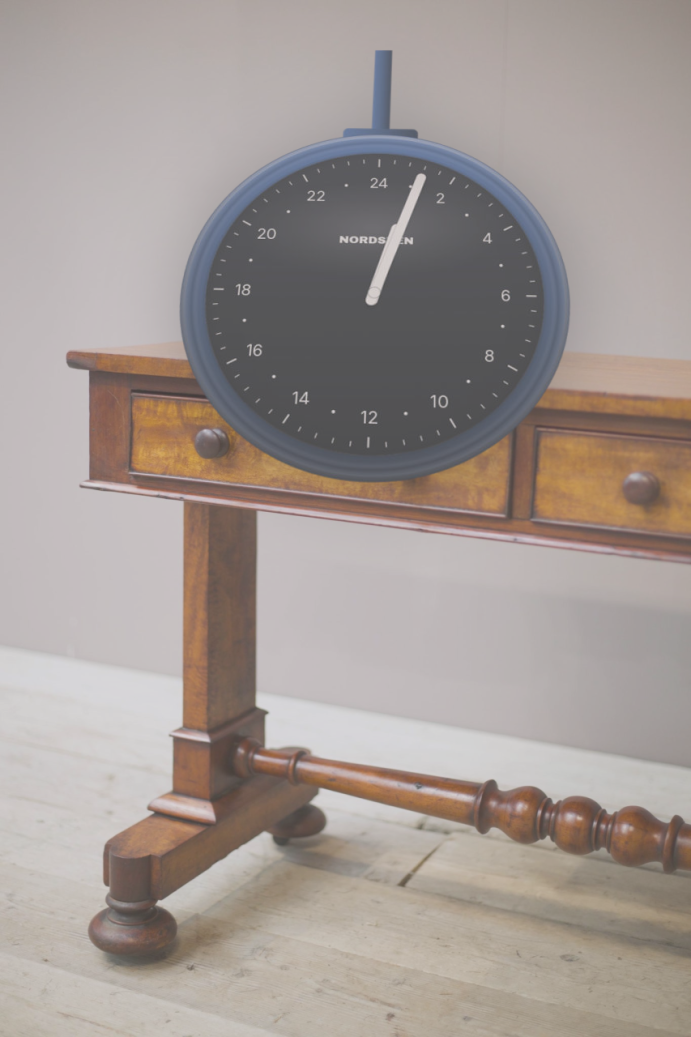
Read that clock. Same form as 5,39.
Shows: 1,03
